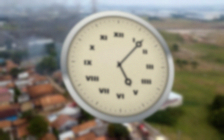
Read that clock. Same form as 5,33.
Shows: 5,07
